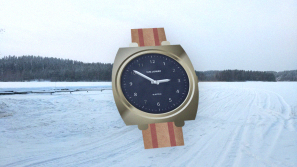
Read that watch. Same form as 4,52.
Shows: 2,51
